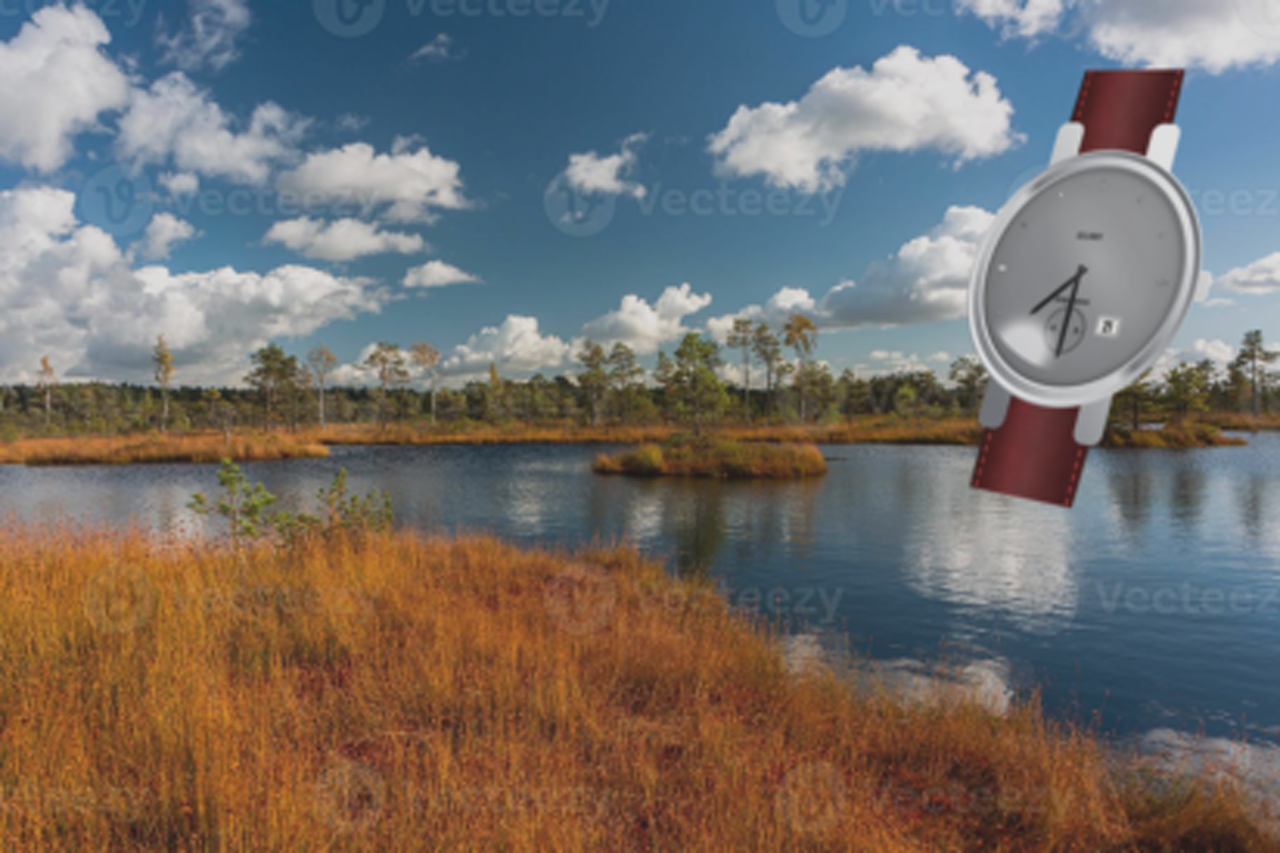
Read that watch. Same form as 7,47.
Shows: 7,30
